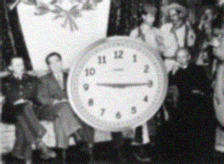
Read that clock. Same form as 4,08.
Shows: 9,15
